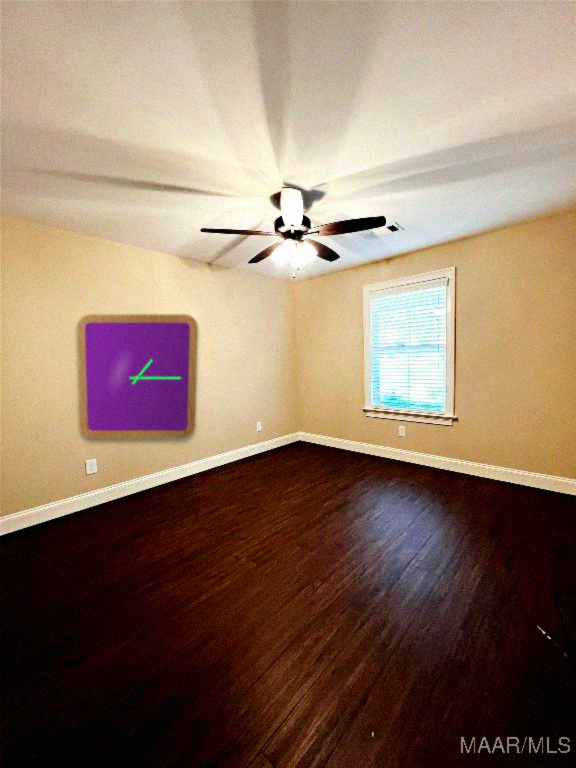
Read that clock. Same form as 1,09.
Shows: 1,15
